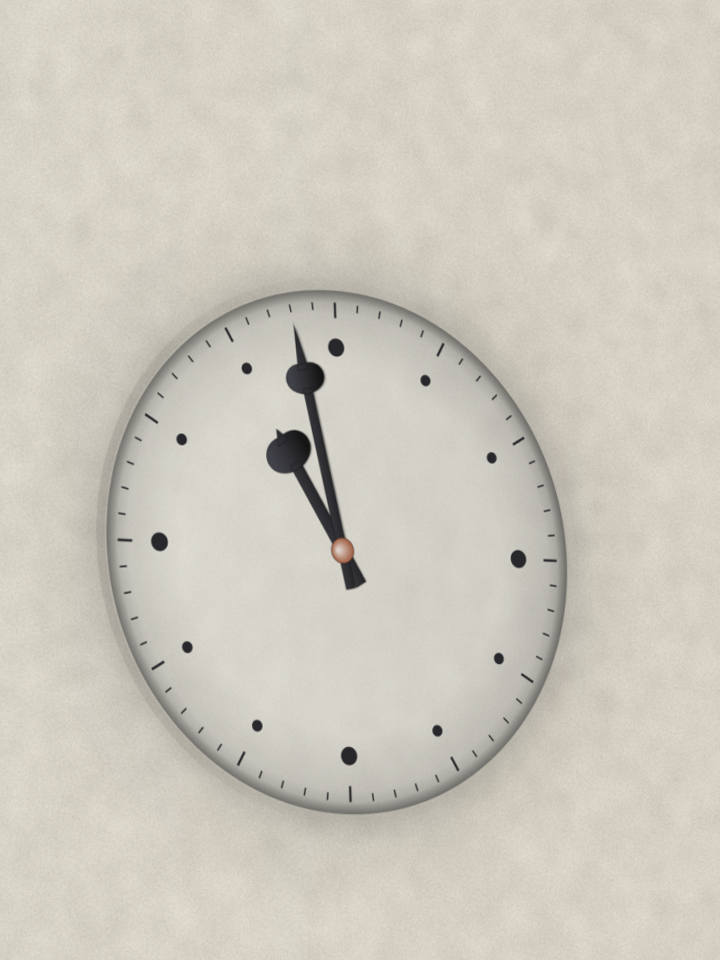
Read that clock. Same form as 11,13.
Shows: 10,58
